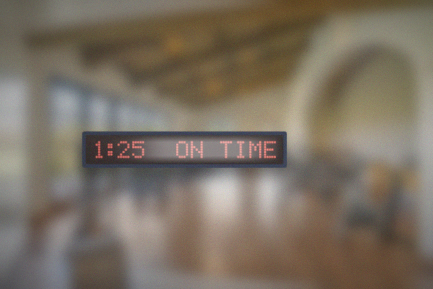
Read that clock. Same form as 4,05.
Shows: 1,25
